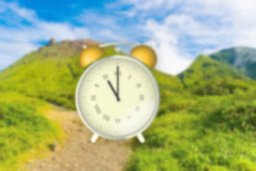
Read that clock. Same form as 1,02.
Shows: 11,00
